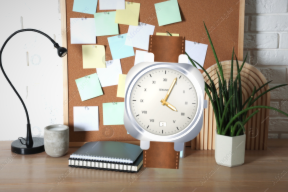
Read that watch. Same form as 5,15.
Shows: 4,04
